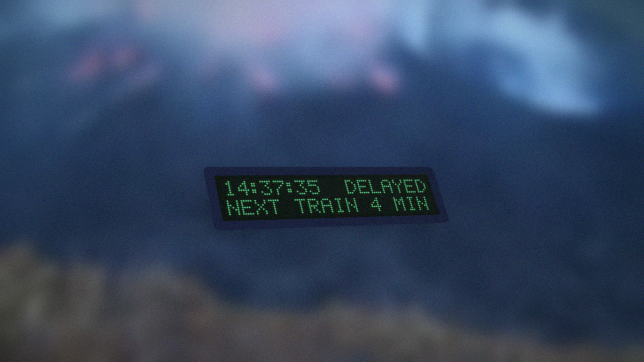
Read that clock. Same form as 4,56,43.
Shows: 14,37,35
